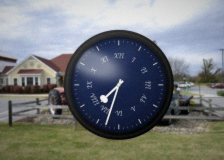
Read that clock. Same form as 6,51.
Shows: 7,33
